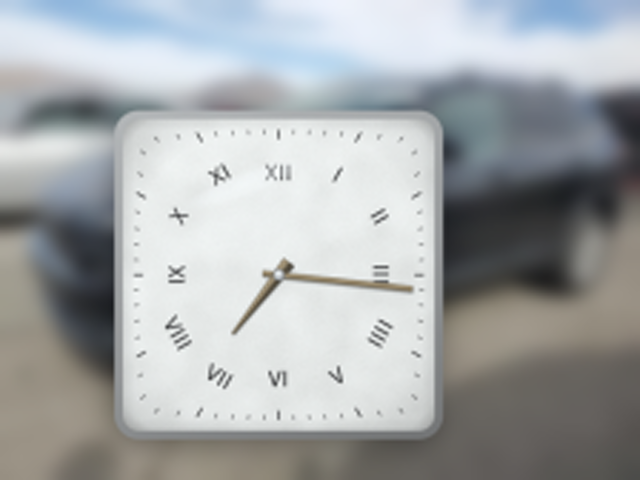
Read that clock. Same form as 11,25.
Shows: 7,16
